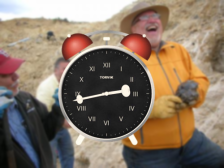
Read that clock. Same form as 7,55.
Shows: 2,43
